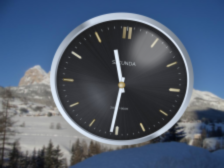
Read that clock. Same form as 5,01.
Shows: 11,31
